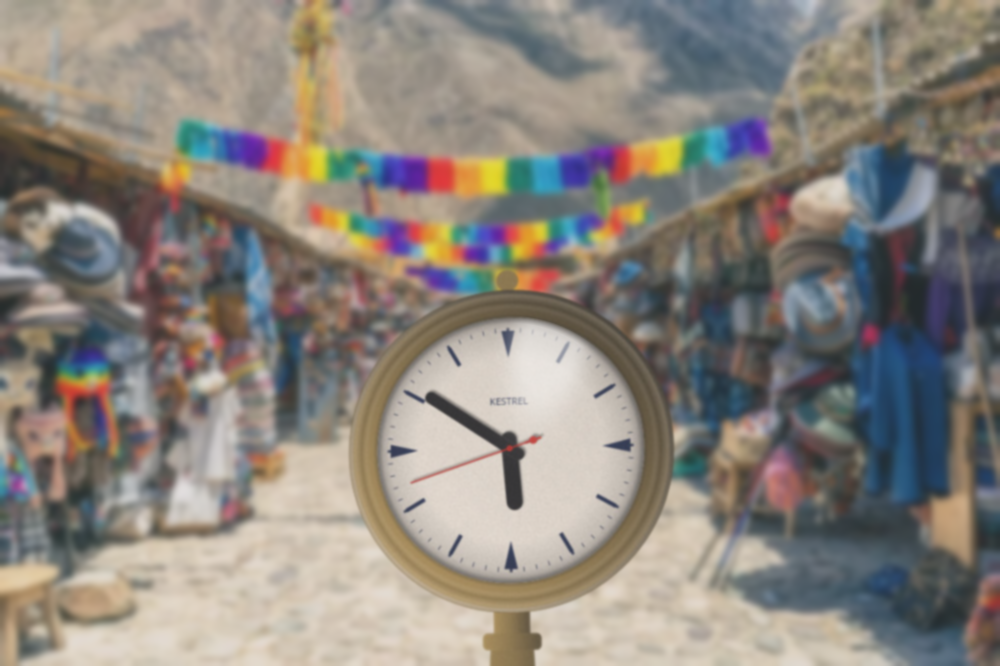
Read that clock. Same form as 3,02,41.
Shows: 5,50,42
